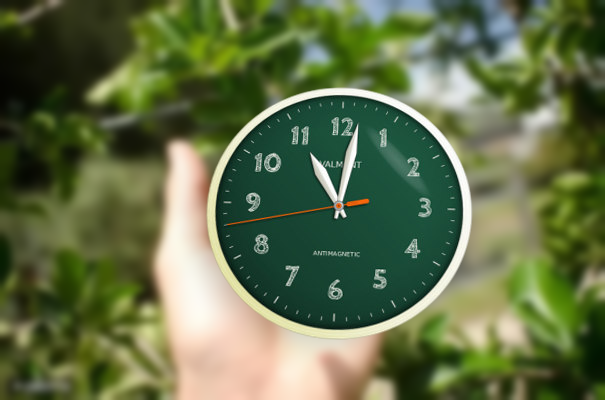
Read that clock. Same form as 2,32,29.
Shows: 11,01,43
